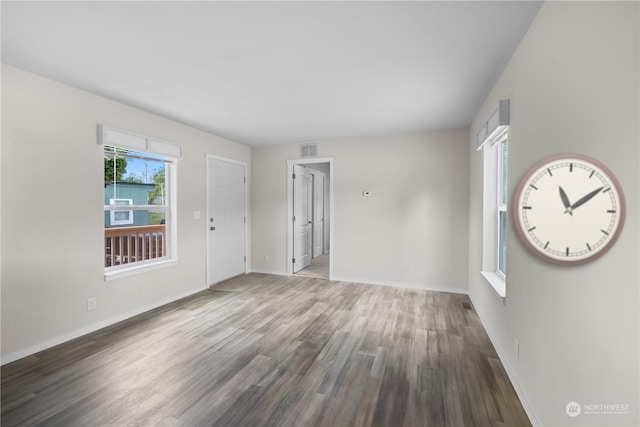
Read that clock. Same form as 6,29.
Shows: 11,09
